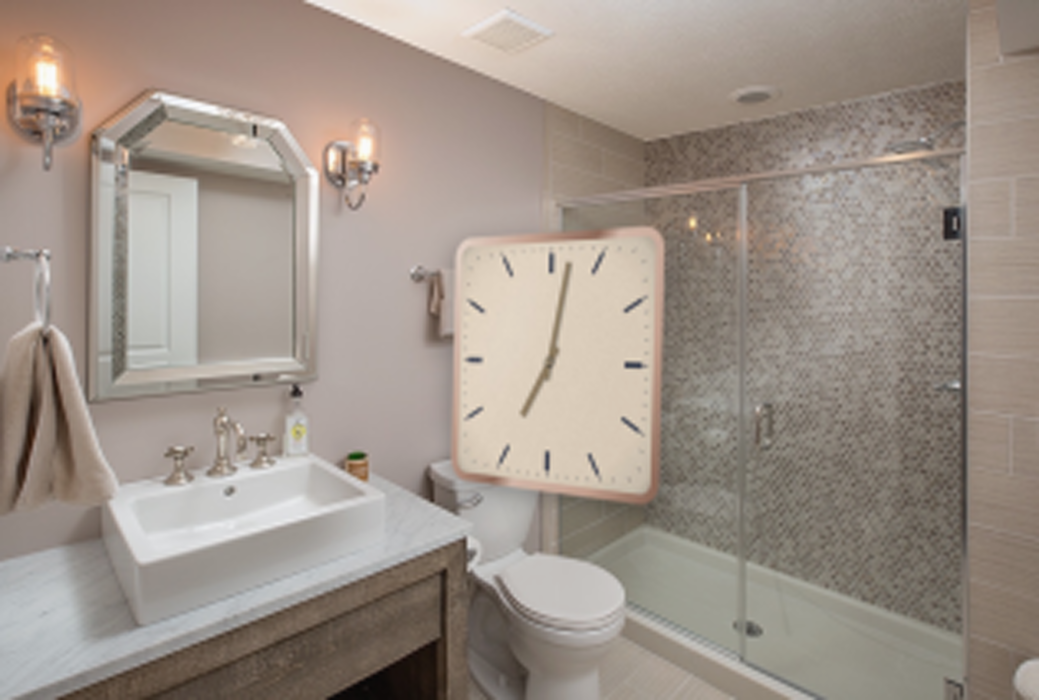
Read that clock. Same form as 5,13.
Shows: 7,02
